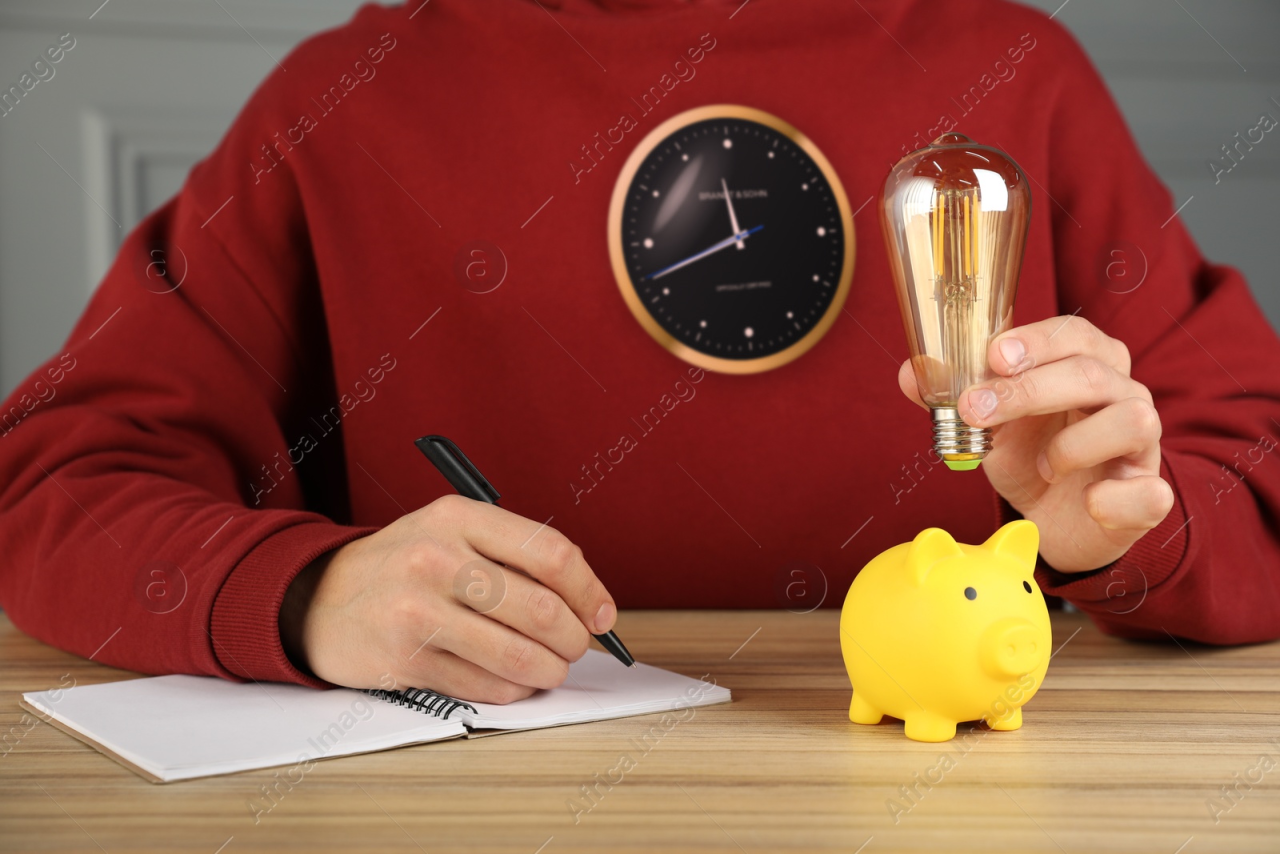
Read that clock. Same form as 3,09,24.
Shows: 11,41,42
